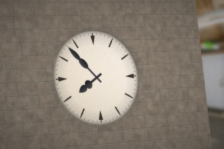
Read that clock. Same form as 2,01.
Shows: 7,53
